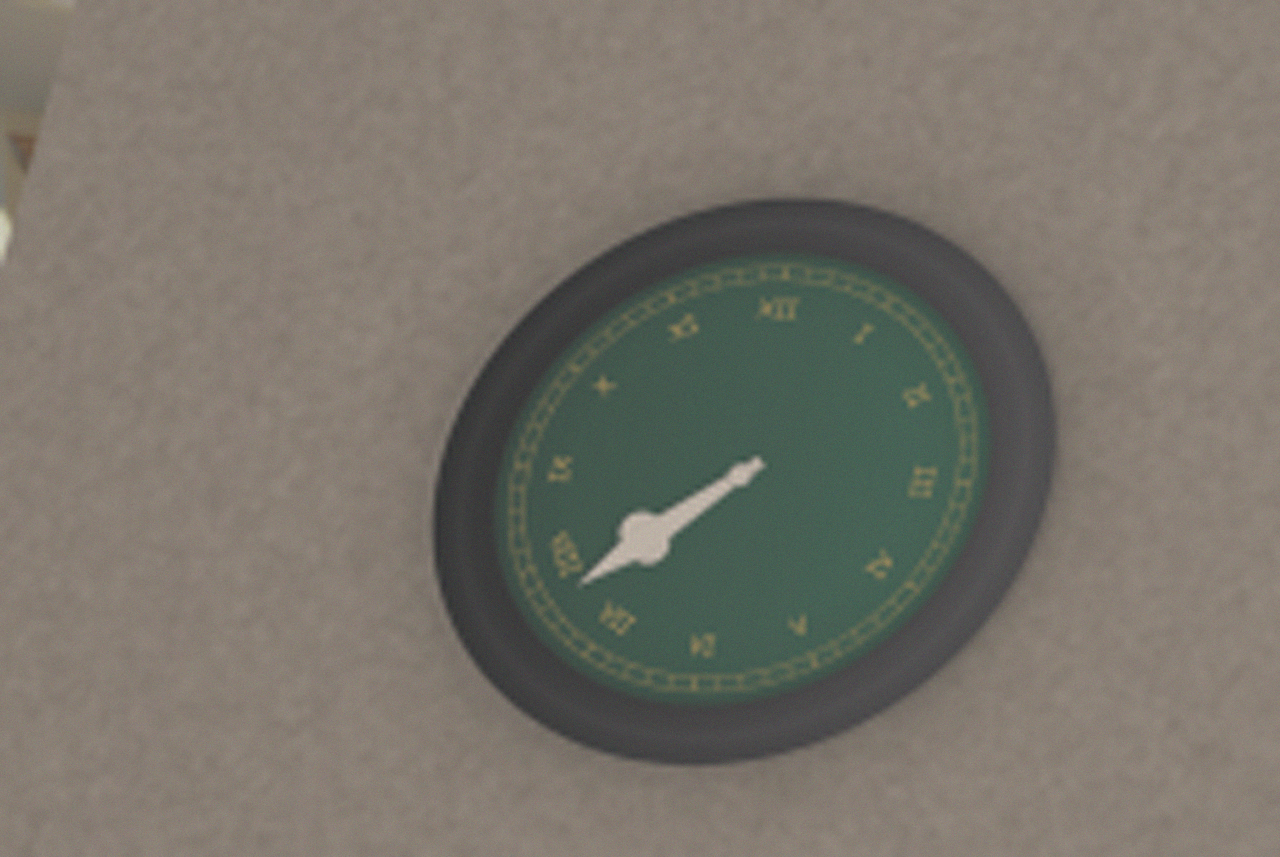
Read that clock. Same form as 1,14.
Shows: 7,38
